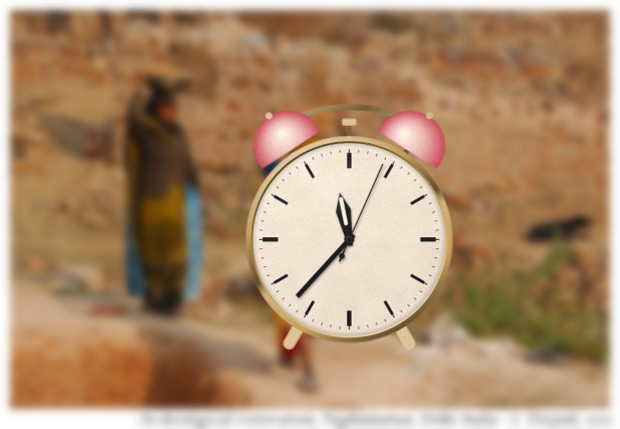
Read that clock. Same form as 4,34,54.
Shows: 11,37,04
